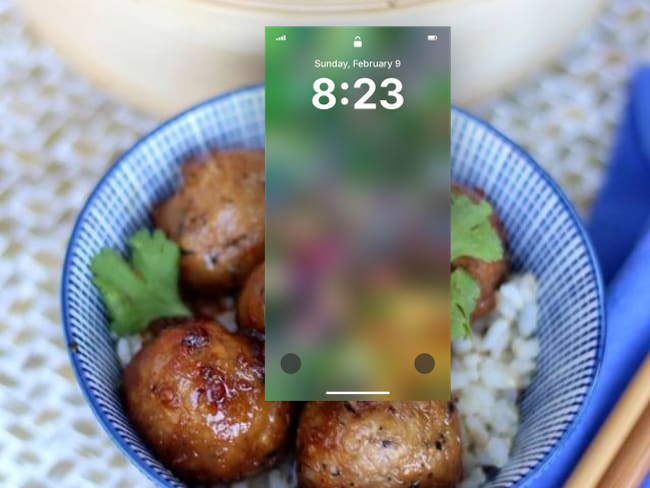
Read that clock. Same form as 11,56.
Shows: 8,23
